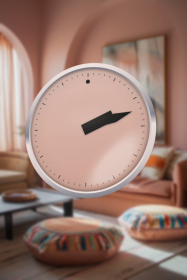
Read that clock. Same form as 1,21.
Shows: 2,12
